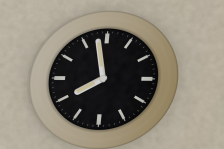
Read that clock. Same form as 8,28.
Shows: 7,58
